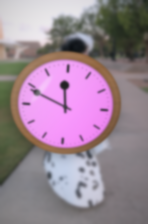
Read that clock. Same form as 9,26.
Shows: 11,49
